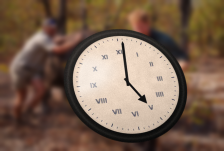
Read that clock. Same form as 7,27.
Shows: 5,01
